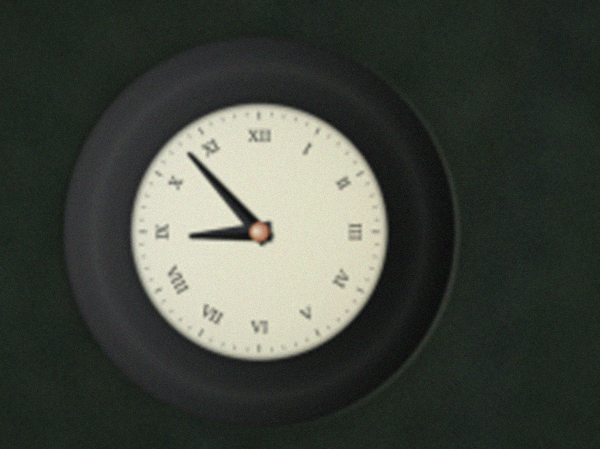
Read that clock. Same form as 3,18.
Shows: 8,53
